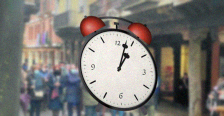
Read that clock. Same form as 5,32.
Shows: 1,03
